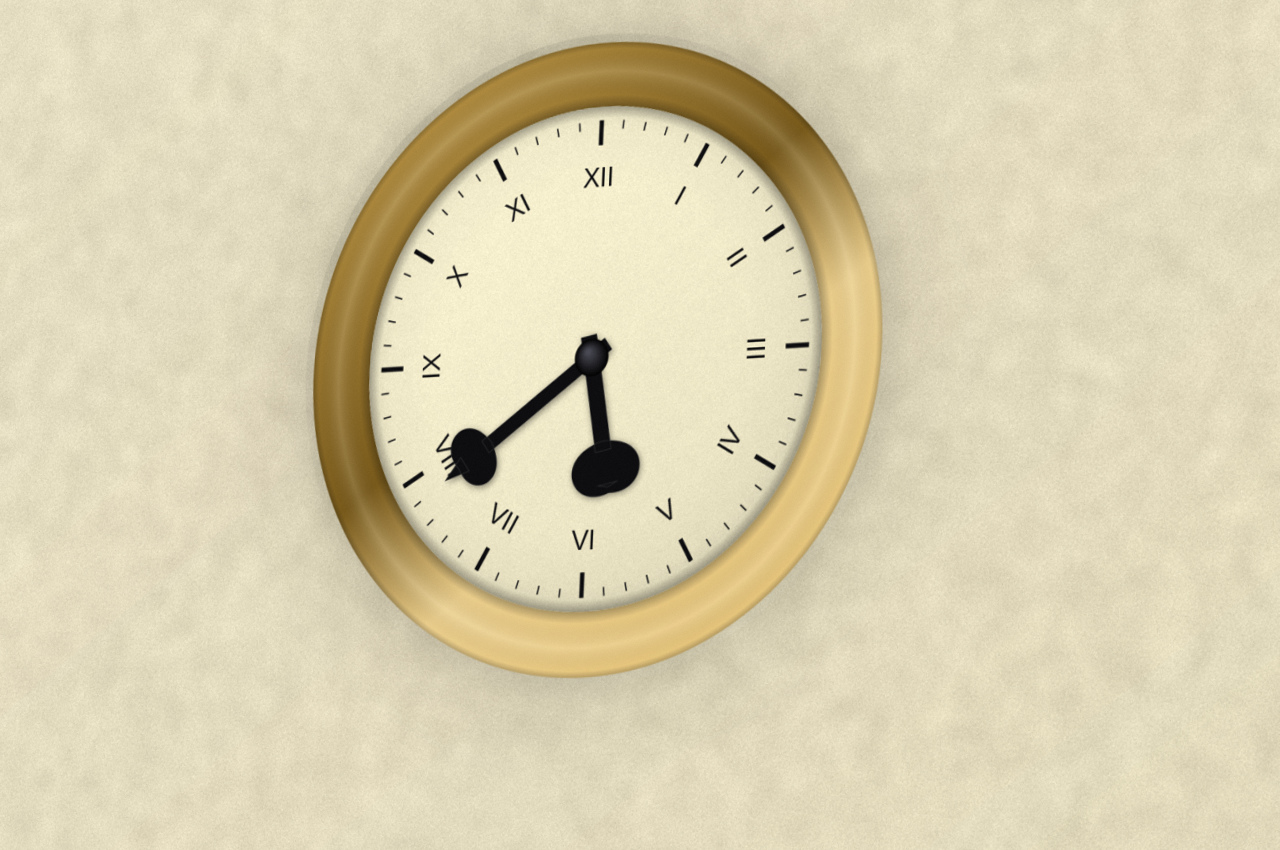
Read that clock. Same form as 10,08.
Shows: 5,39
